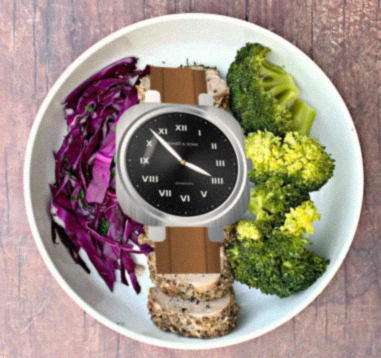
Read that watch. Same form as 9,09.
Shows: 3,53
